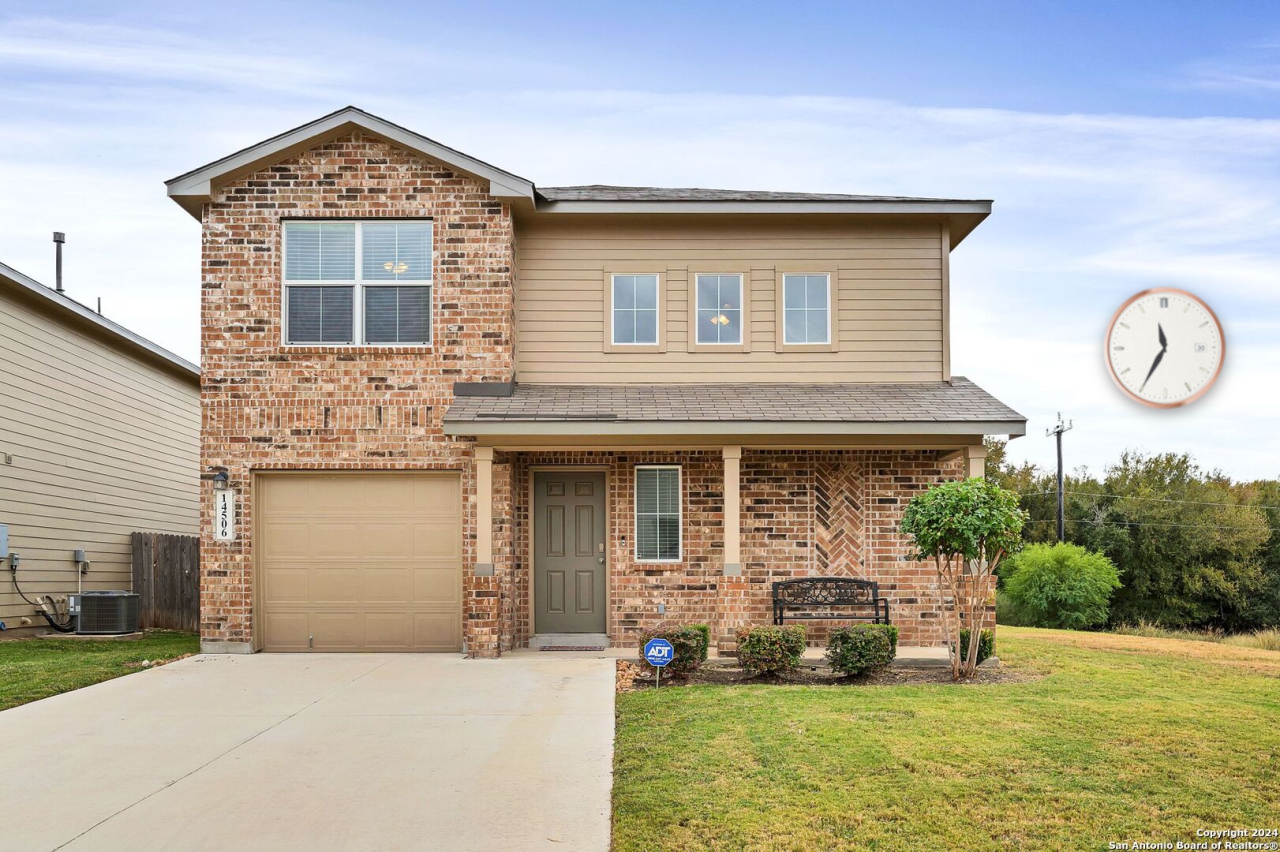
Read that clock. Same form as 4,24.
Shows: 11,35
